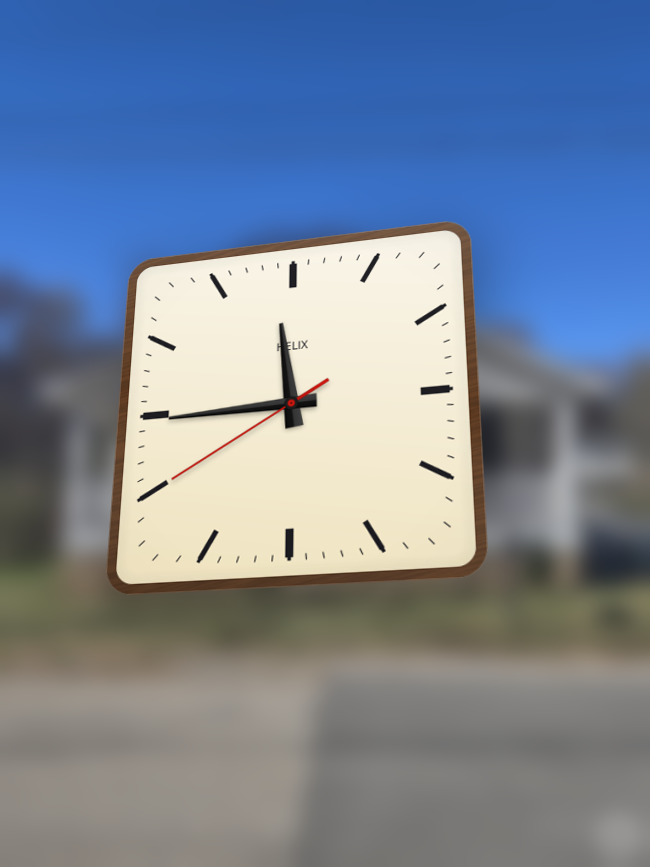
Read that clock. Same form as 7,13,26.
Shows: 11,44,40
